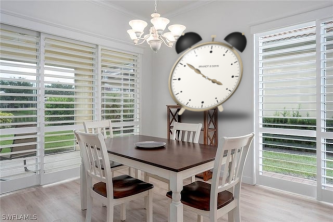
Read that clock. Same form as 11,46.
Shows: 3,51
